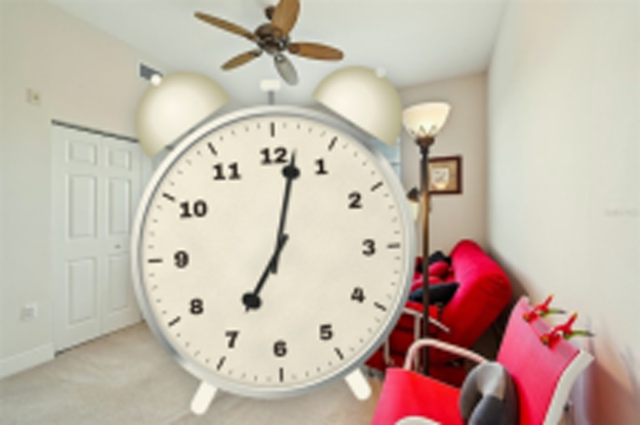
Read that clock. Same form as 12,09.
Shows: 7,02
